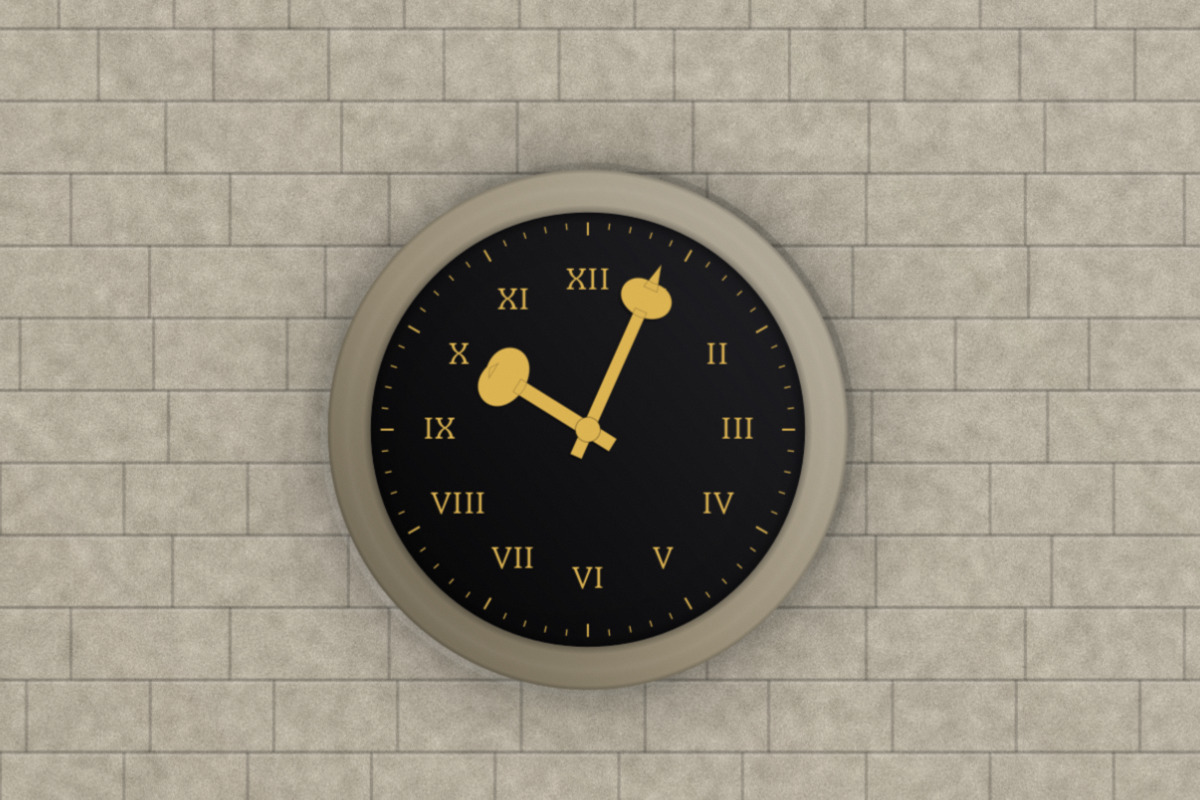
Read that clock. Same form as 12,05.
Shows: 10,04
